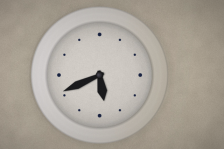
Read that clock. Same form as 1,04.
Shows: 5,41
